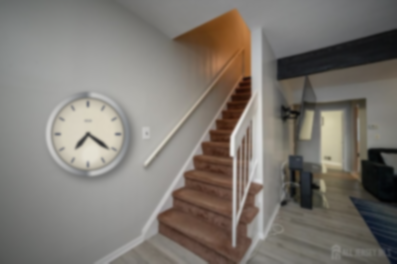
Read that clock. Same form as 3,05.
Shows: 7,21
